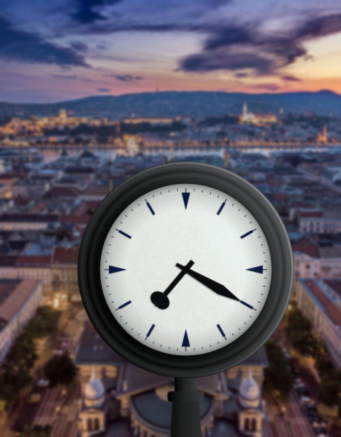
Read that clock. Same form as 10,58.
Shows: 7,20
